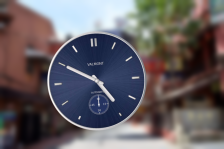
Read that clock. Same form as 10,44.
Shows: 4,50
